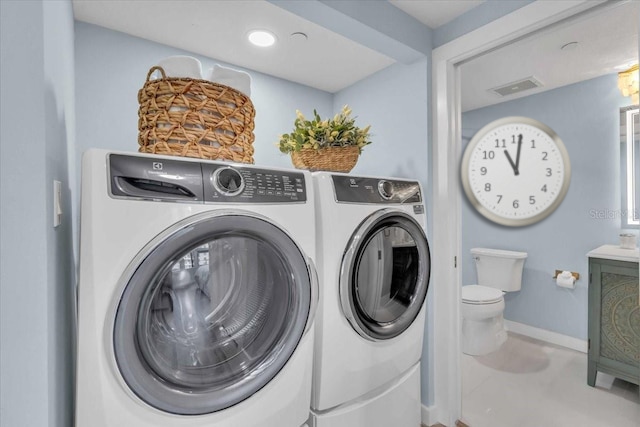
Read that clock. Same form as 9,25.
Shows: 11,01
